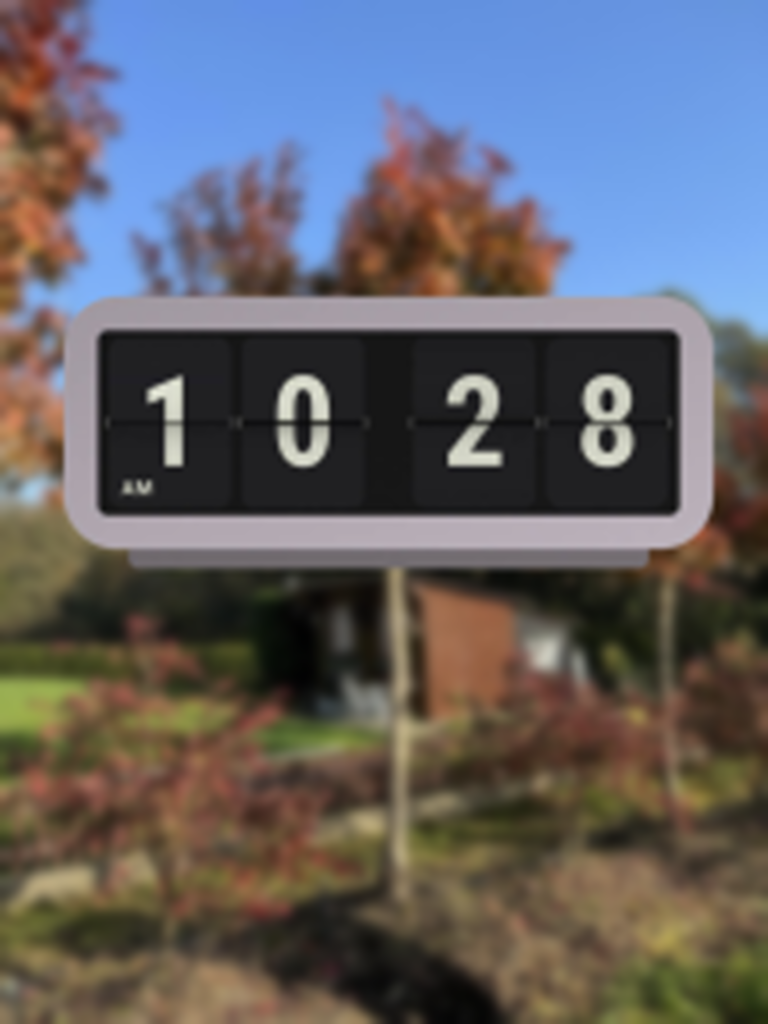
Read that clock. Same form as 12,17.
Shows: 10,28
